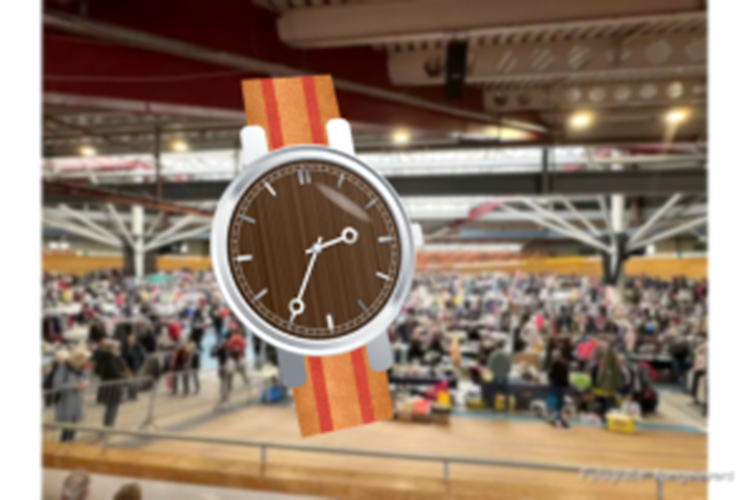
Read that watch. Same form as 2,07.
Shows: 2,35
